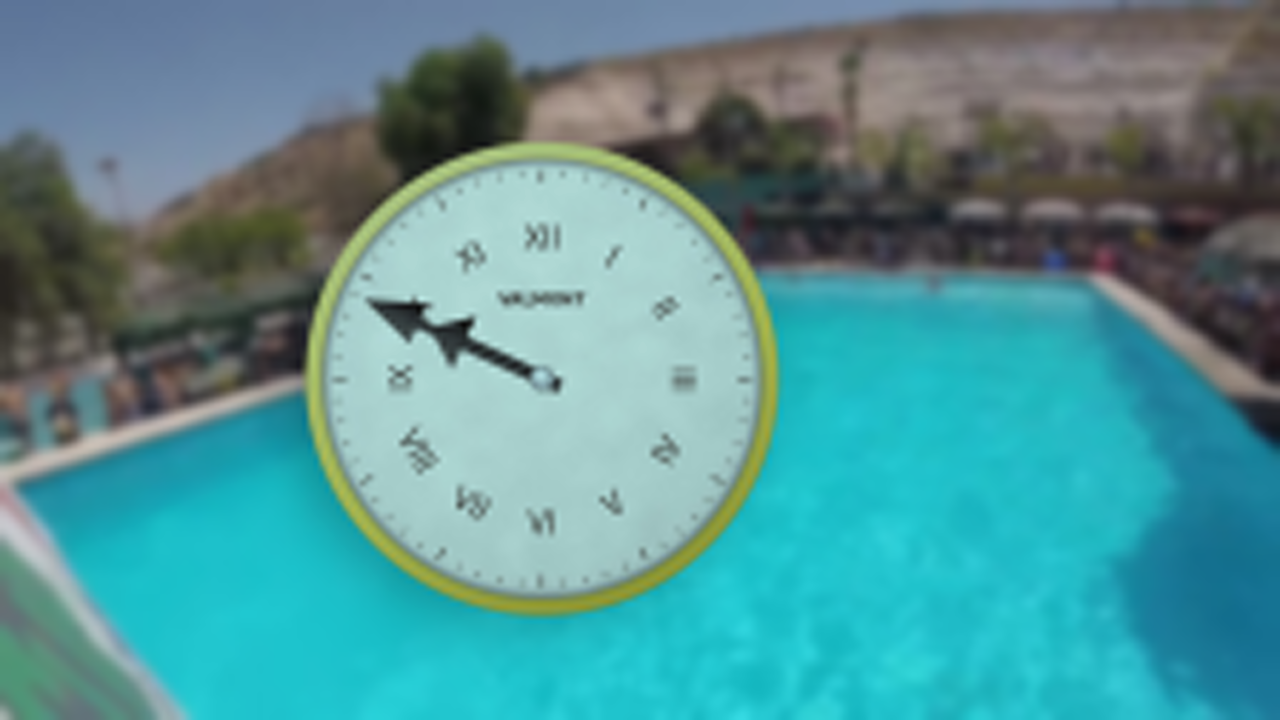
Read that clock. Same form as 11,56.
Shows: 9,49
